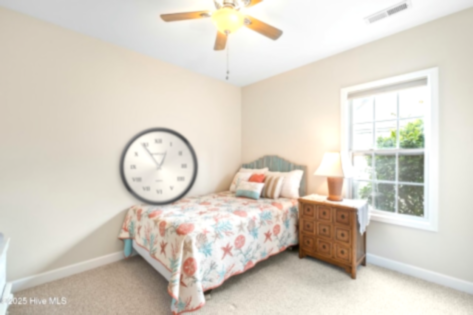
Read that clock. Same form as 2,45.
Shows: 12,54
